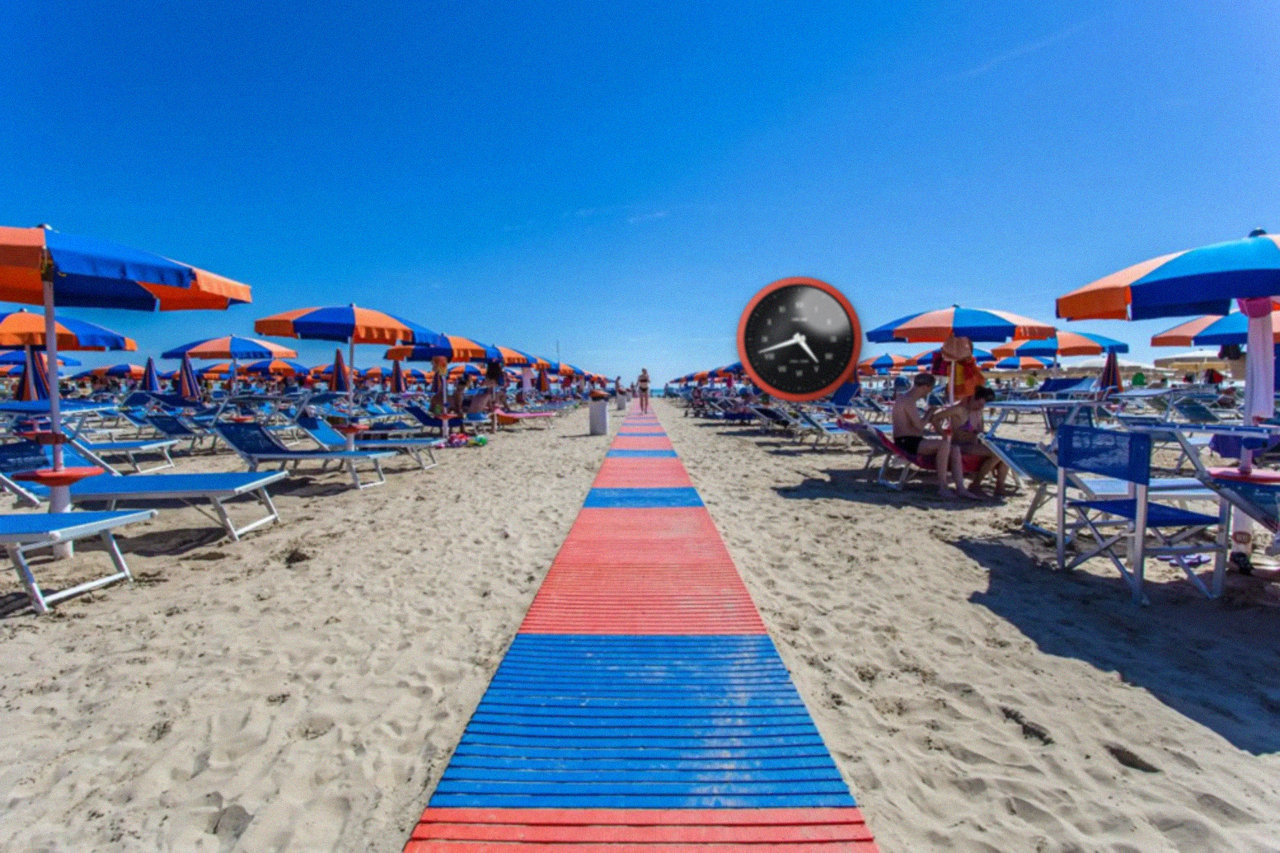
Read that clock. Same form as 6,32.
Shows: 4,42
